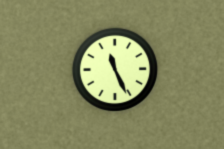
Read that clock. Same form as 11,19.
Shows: 11,26
